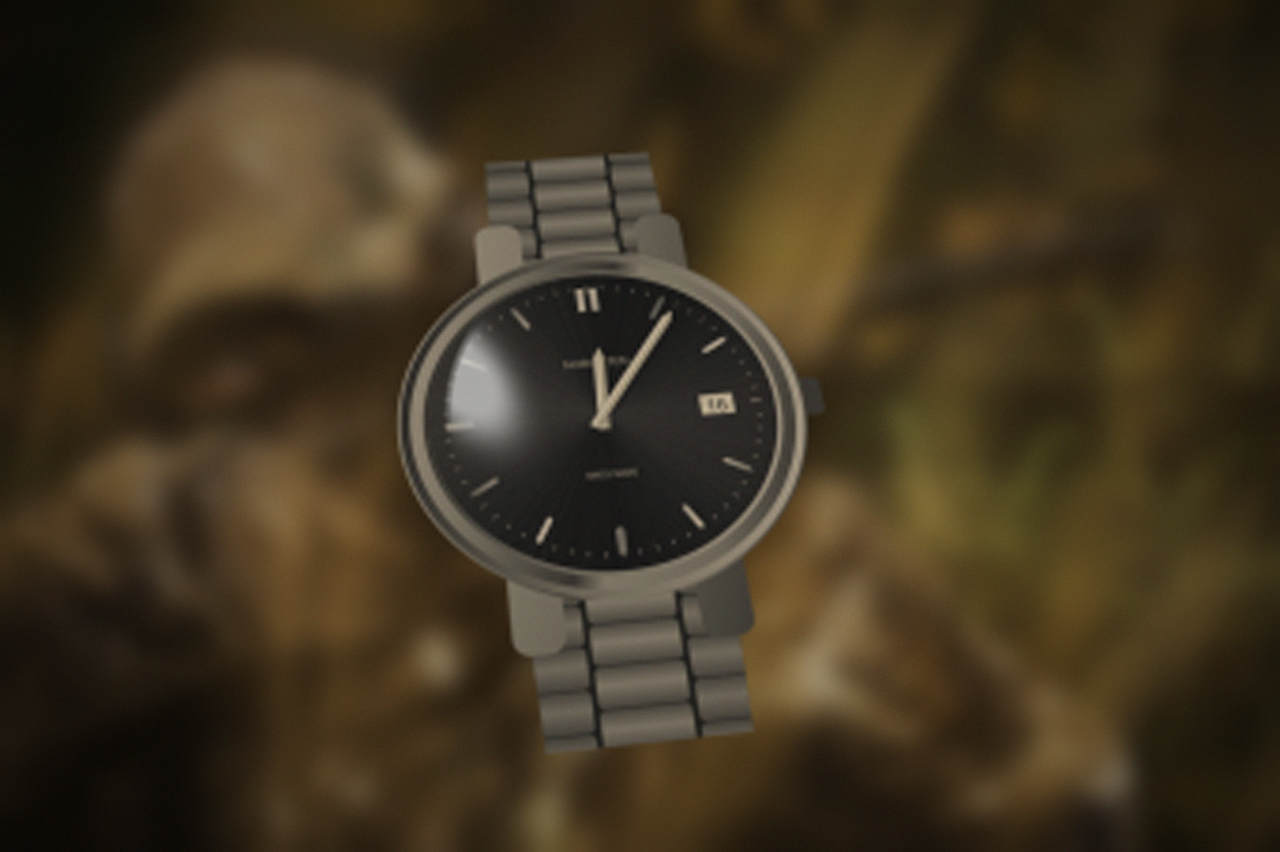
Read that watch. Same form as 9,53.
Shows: 12,06
